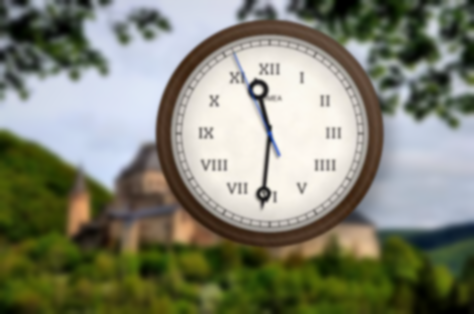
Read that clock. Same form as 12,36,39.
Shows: 11,30,56
